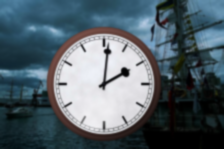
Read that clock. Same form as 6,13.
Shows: 2,01
